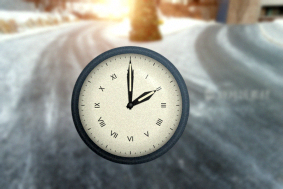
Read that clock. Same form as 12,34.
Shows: 2,00
